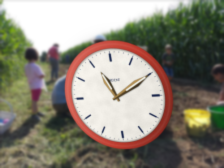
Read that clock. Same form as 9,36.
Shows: 11,10
